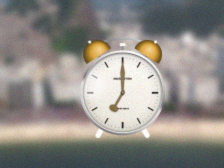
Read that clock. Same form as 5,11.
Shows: 7,00
